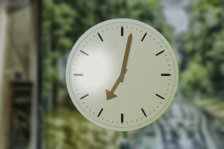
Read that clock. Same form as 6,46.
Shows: 7,02
